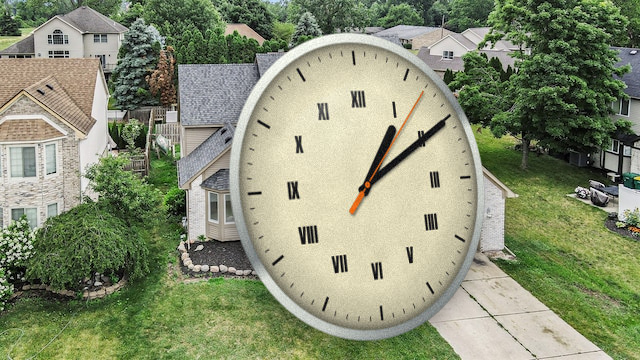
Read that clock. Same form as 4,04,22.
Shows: 1,10,07
